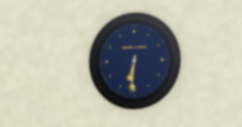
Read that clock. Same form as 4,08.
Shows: 6,31
